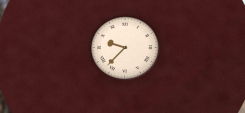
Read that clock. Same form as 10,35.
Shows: 9,37
